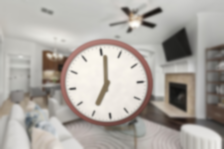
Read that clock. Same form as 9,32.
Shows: 7,01
